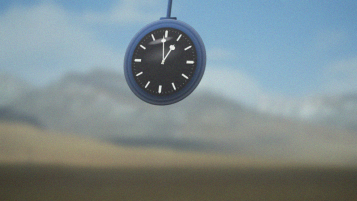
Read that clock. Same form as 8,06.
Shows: 12,59
